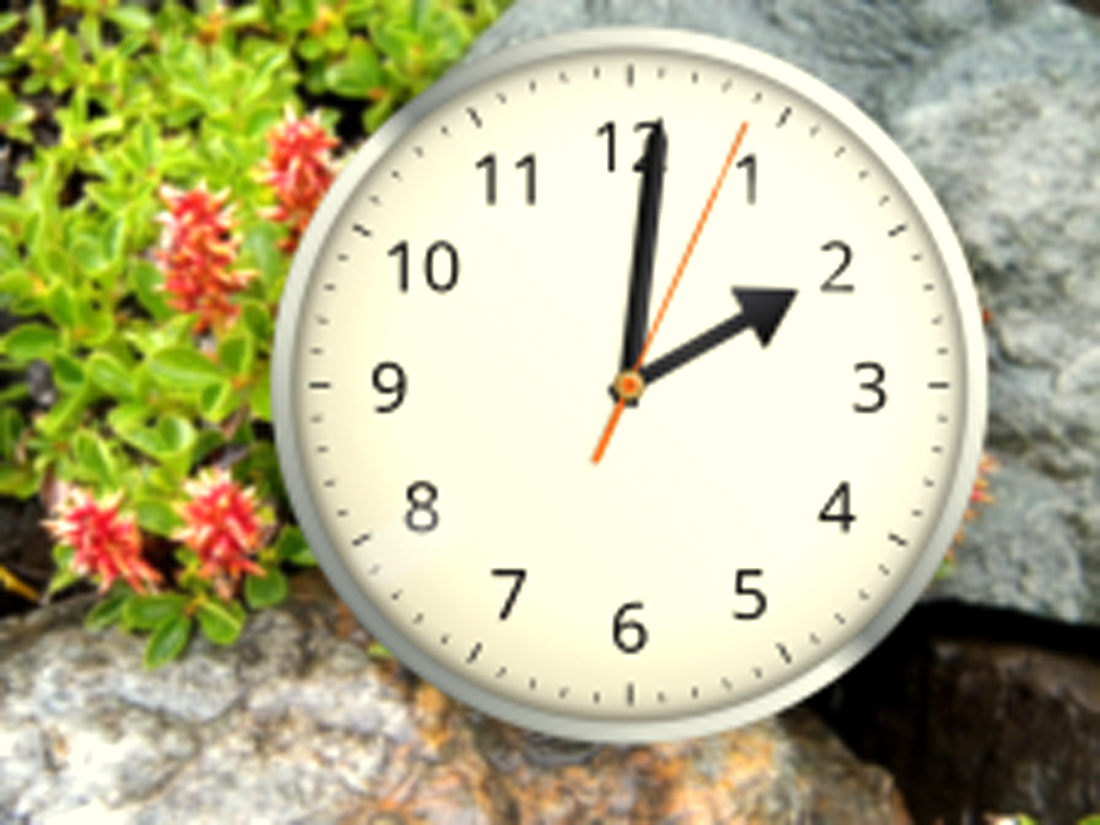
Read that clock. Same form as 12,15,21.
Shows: 2,01,04
